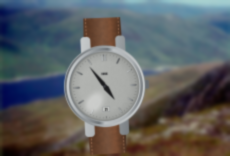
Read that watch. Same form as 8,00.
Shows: 4,54
